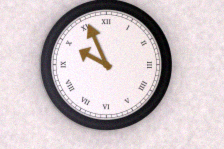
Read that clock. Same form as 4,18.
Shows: 9,56
